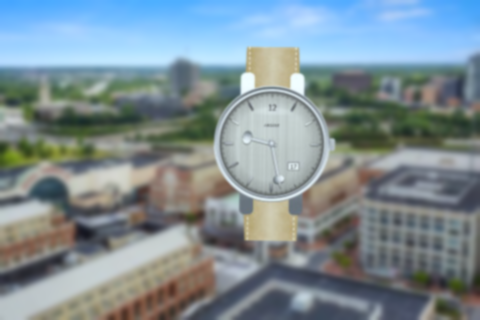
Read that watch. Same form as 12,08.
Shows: 9,28
